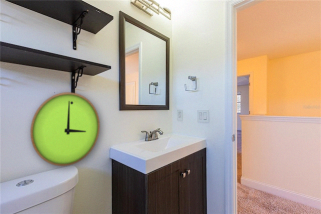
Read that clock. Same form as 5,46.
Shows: 2,59
